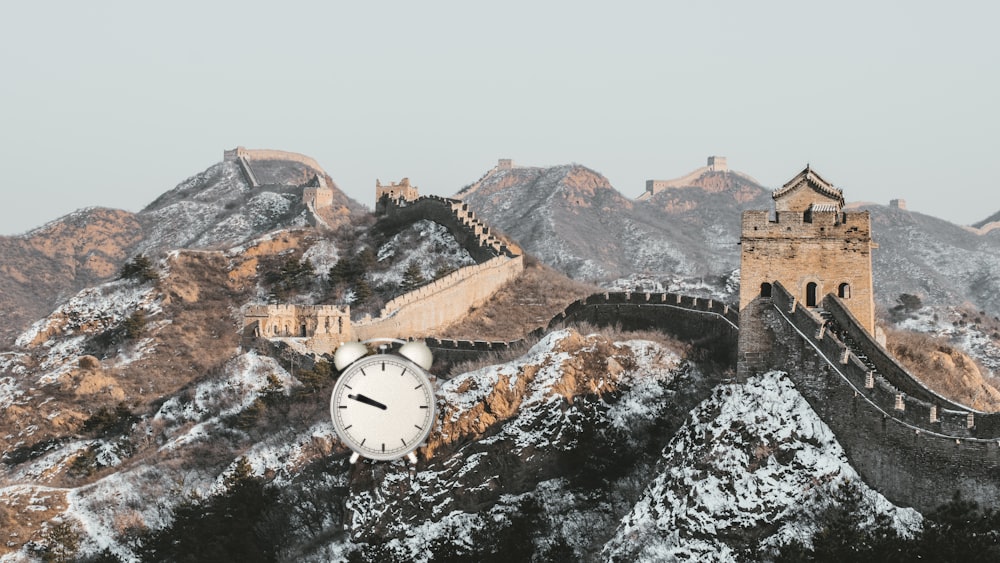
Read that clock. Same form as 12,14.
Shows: 9,48
